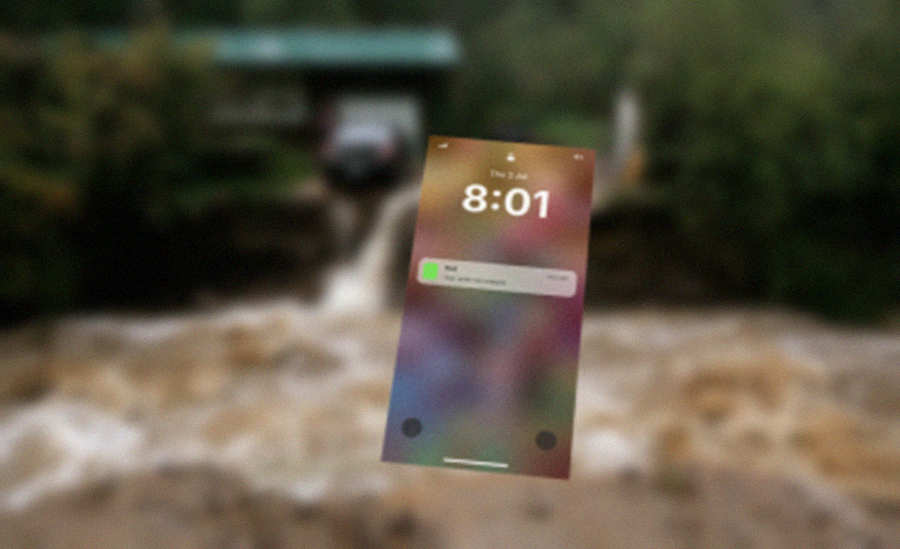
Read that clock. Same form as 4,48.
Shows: 8,01
